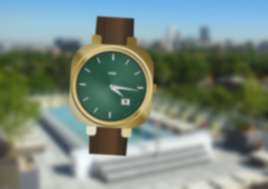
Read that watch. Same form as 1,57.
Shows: 4,16
